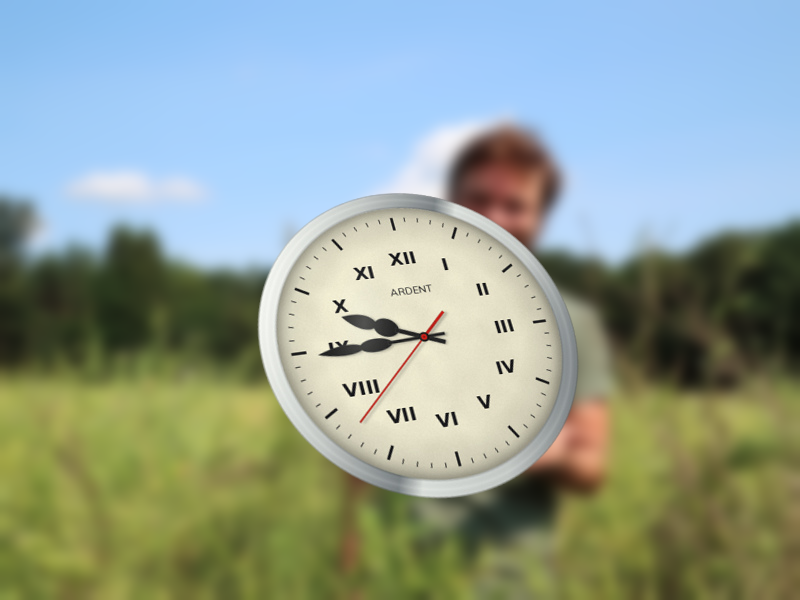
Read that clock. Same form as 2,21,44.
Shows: 9,44,38
